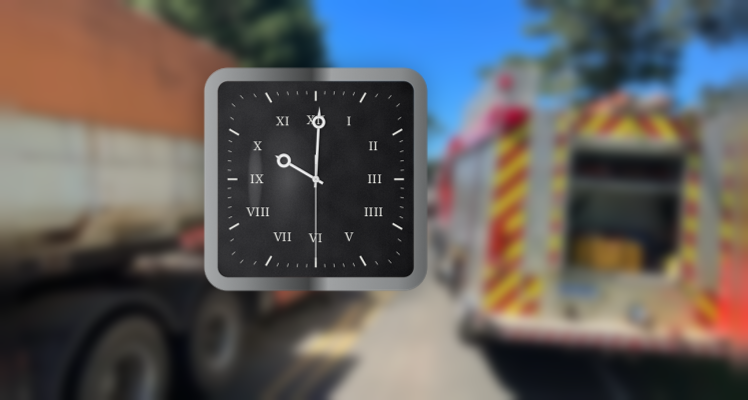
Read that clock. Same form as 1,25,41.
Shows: 10,00,30
